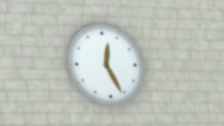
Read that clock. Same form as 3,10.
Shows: 12,26
